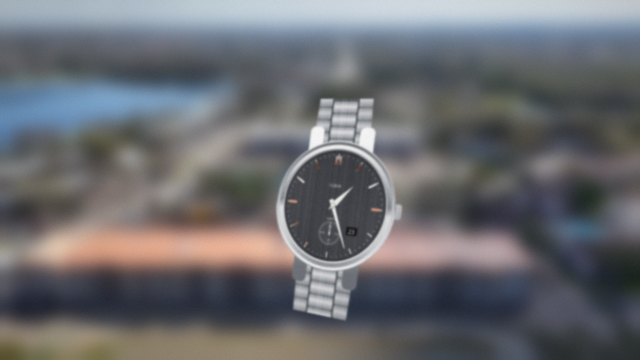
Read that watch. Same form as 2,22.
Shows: 1,26
